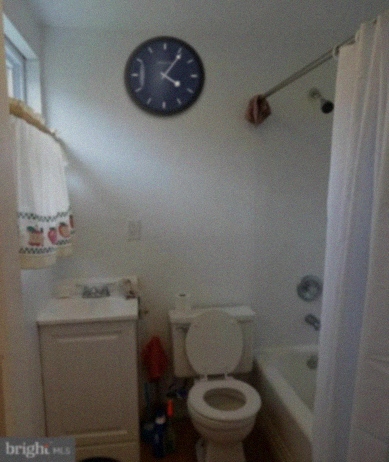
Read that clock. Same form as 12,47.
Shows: 4,06
